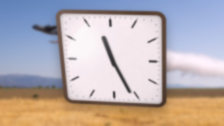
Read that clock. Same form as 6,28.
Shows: 11,26
